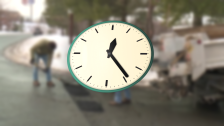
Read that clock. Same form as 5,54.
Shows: 12,24
